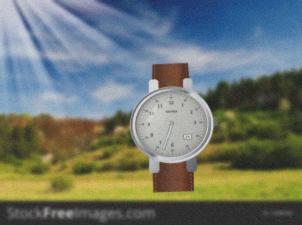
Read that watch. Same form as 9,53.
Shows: 6,33
